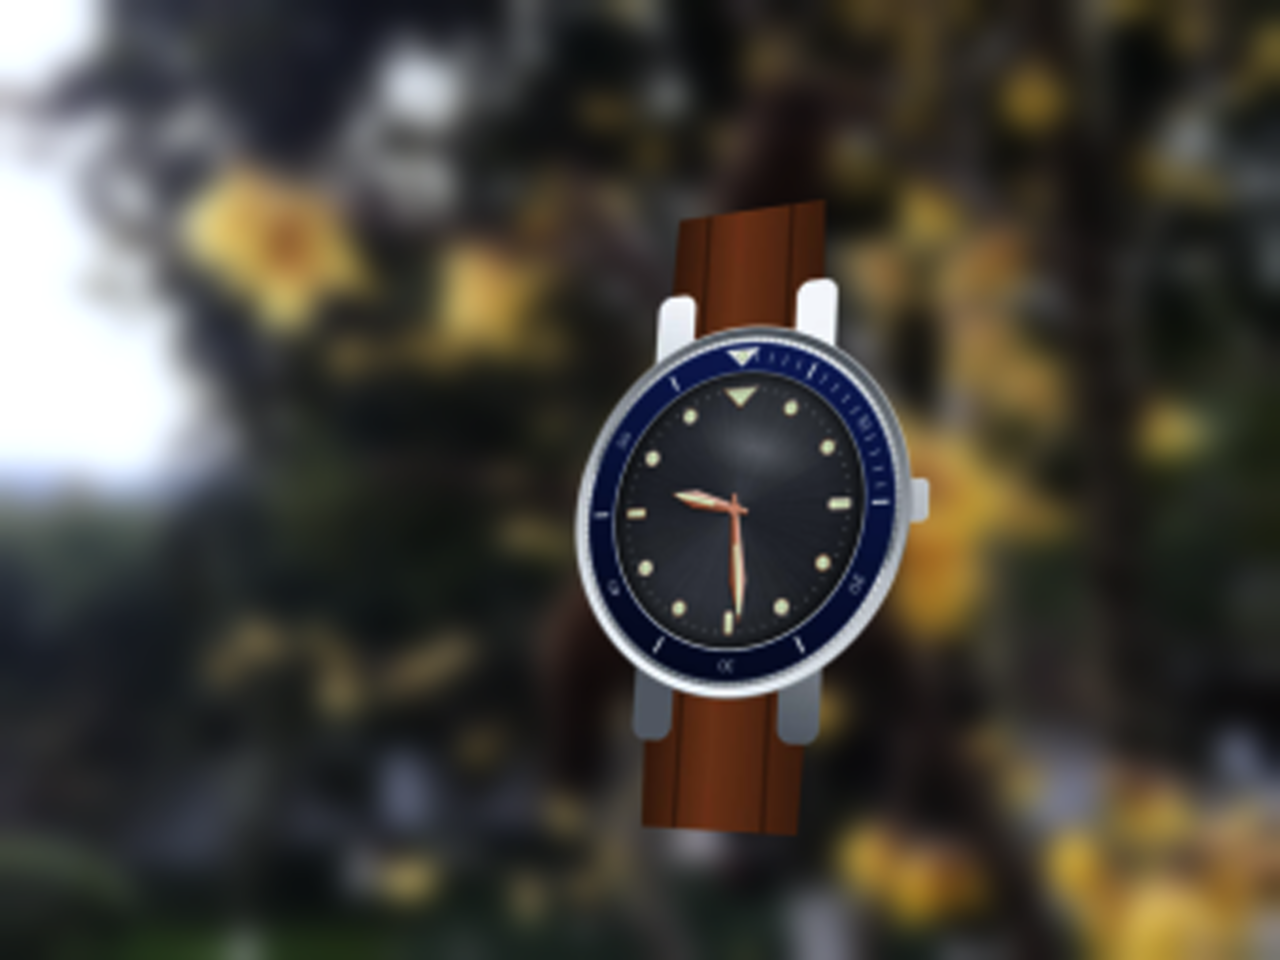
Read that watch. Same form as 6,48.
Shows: 9,29
